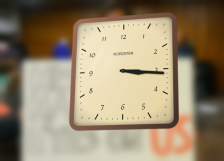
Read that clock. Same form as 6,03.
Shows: 3,16
